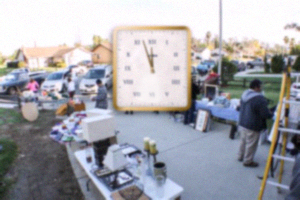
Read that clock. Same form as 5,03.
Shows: 11,57
